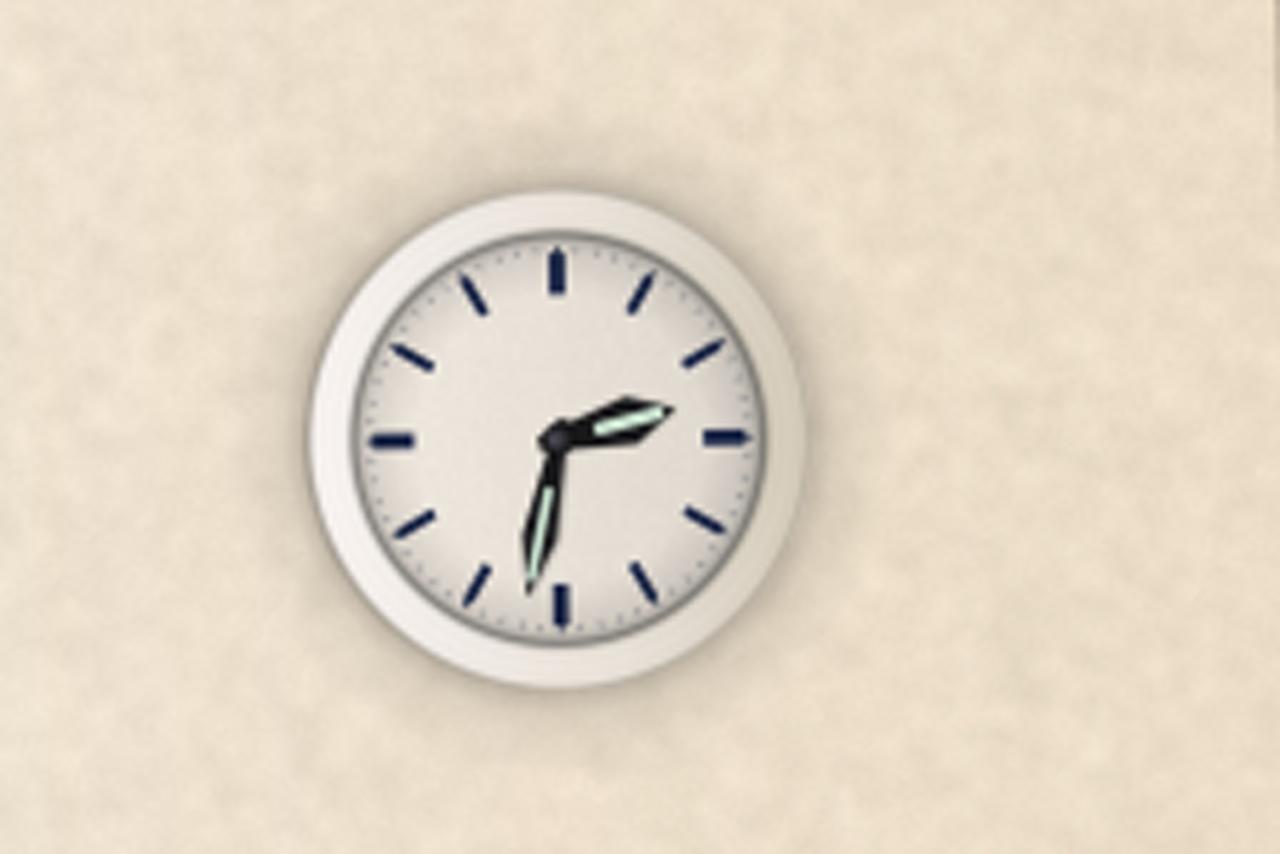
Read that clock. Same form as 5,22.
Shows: 2,32
